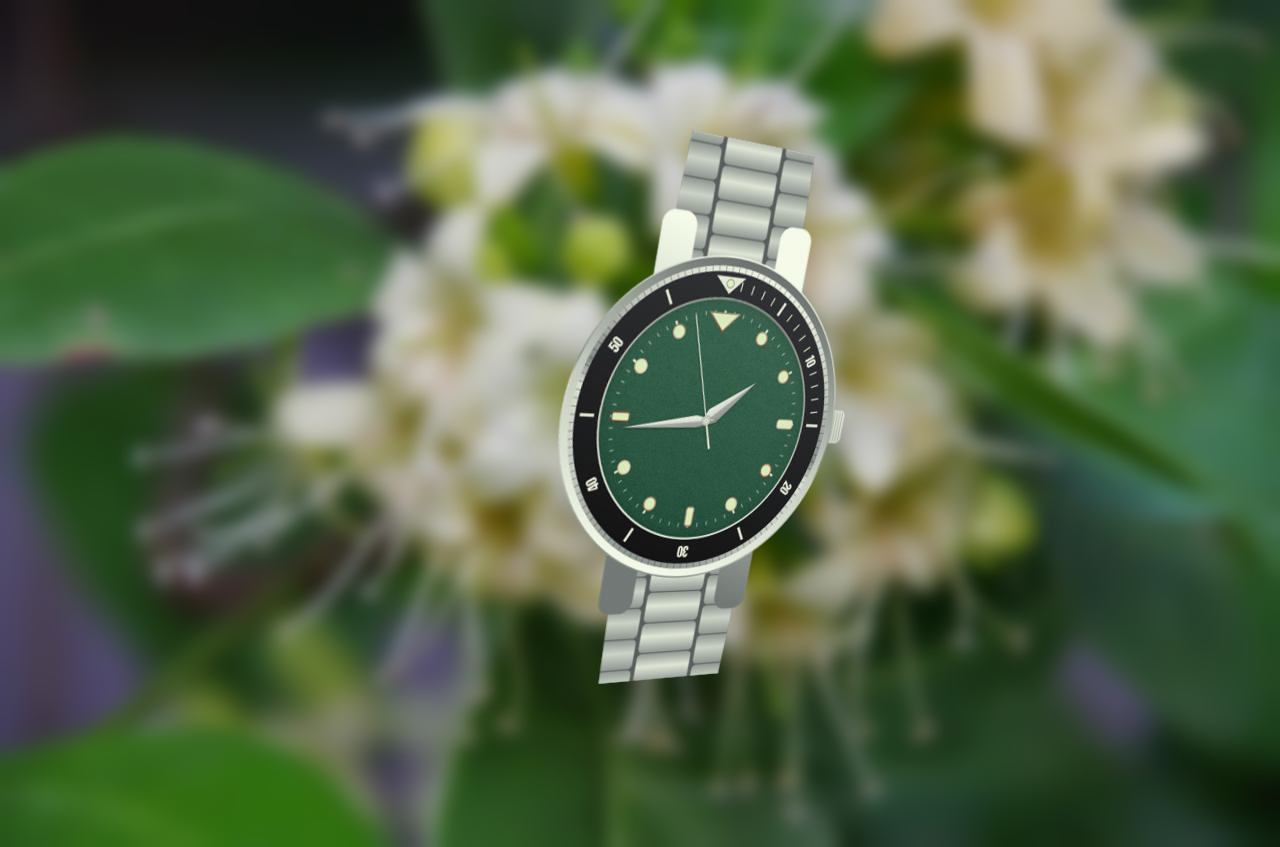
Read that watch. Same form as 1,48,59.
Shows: 1,43,57
